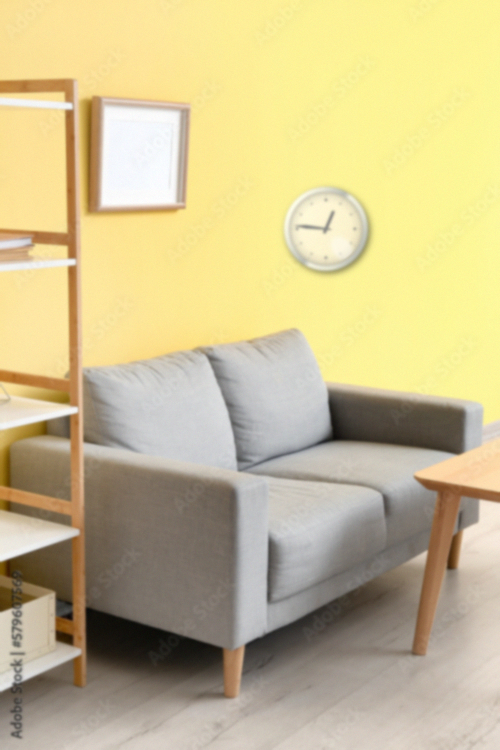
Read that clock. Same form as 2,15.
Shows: 12,46
